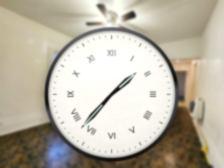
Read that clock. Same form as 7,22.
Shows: 1,37
